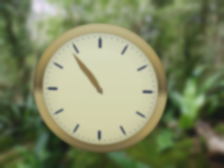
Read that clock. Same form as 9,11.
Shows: 10,54
